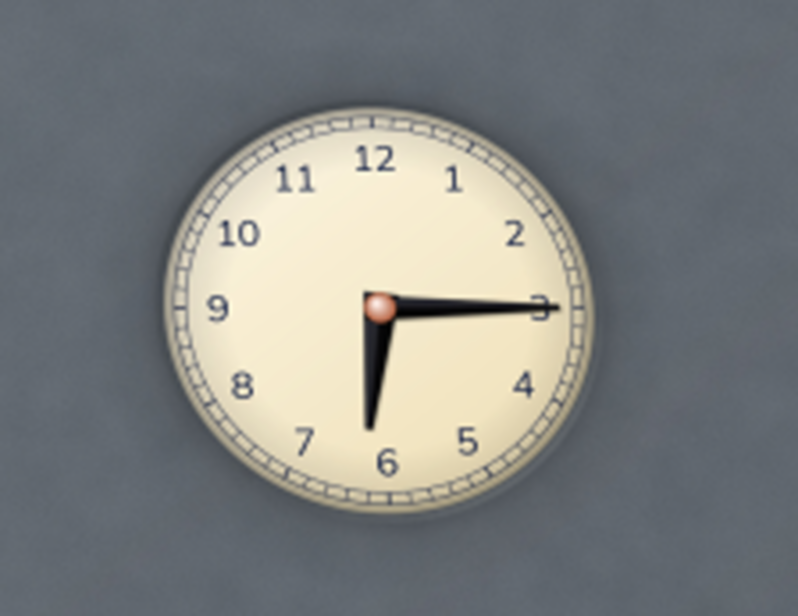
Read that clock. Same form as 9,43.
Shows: 6,15
